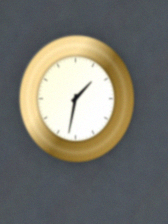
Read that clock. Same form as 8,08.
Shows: 1,32
